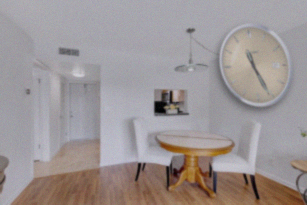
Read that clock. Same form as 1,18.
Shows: 11,26
